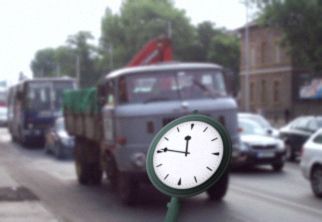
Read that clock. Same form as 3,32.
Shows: 11,46
